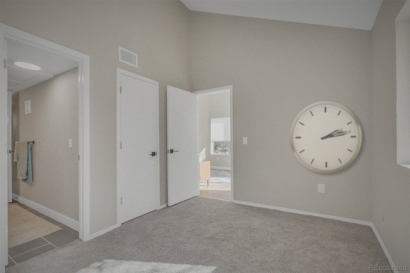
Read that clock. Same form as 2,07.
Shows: 2,13
